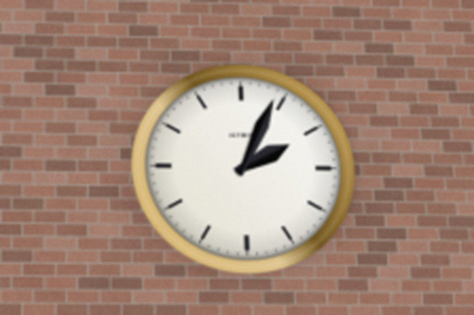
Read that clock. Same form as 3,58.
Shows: 2,04
